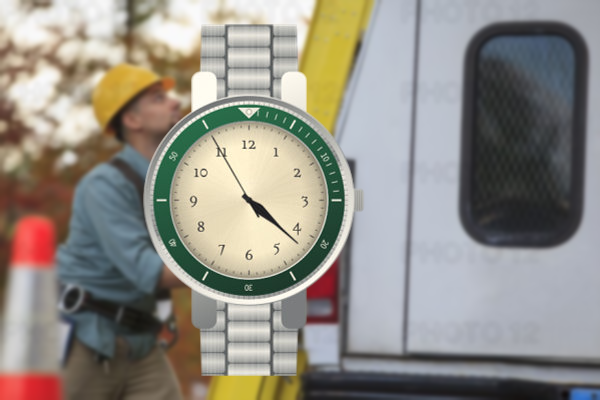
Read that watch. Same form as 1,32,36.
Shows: 4,21,55
